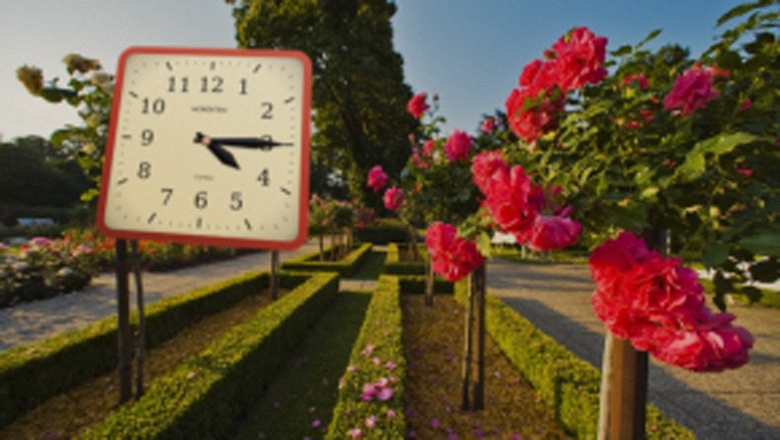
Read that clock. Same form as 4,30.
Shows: 4,15
